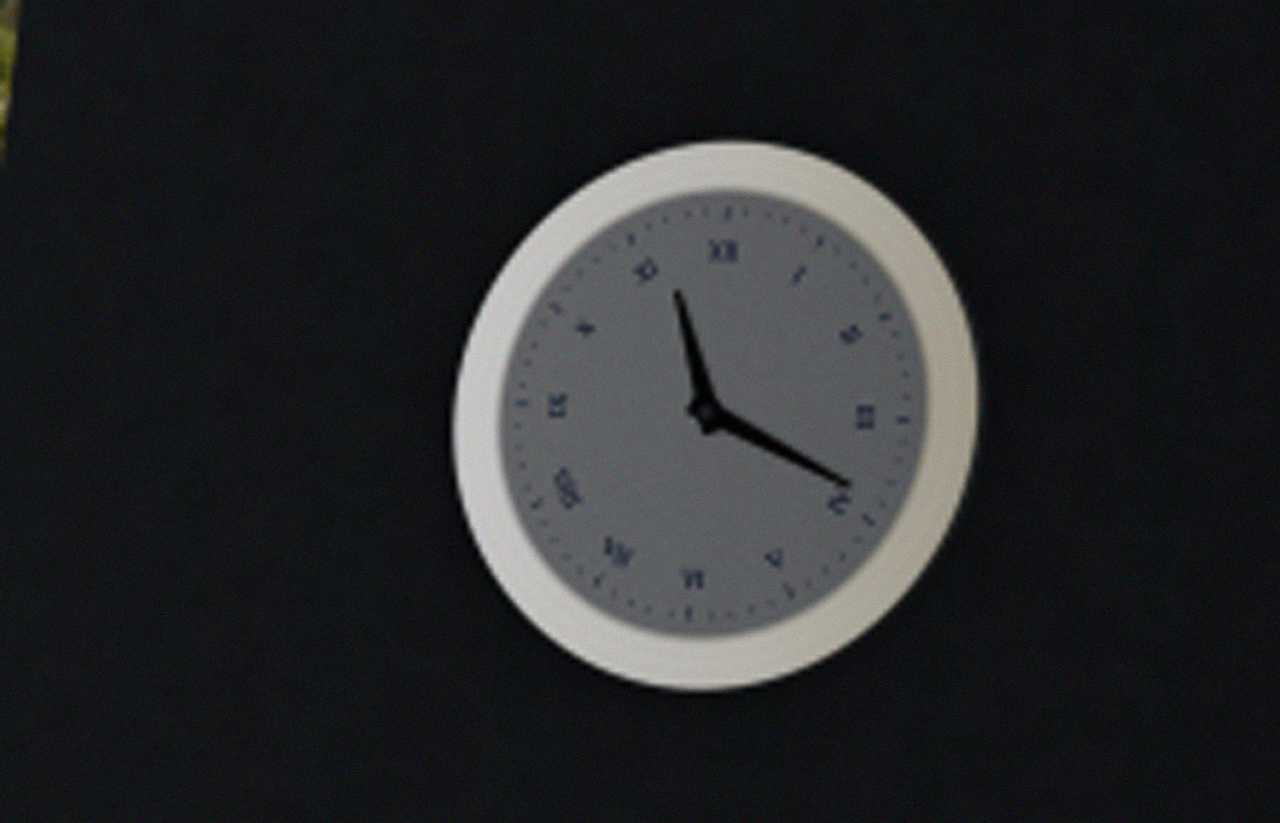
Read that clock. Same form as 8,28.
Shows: 11,19
